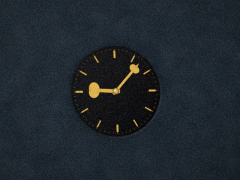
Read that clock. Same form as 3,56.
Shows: 9,07
